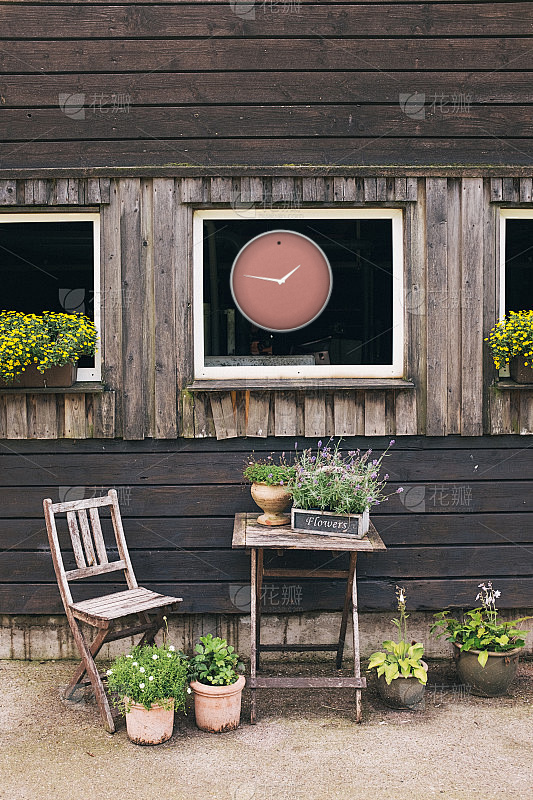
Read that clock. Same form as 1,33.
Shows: 1,47
